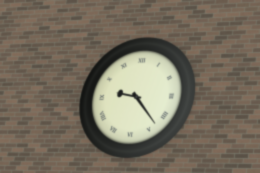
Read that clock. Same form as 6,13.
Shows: 9,23
